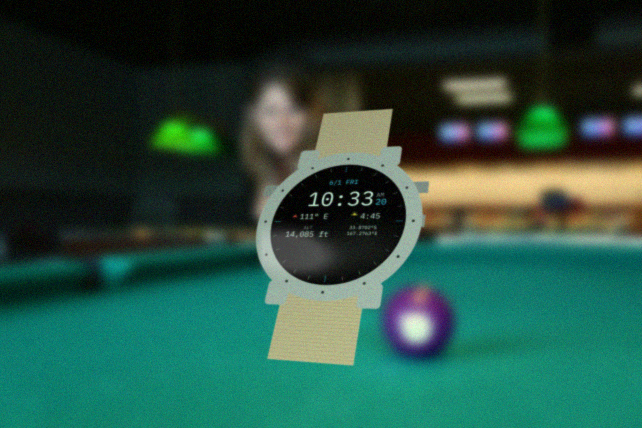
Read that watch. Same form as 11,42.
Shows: 10,33
